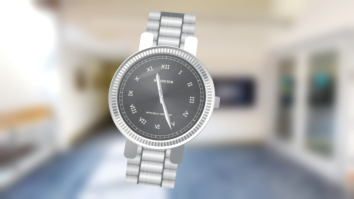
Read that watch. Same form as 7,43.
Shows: 11,26
